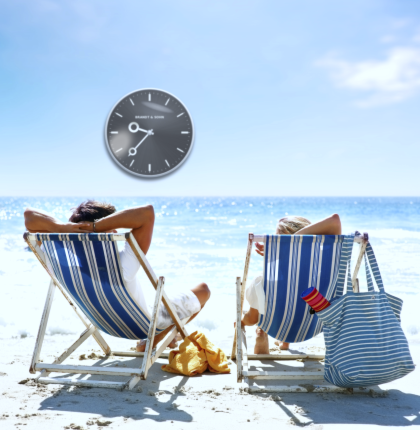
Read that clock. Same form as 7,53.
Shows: 9,37
